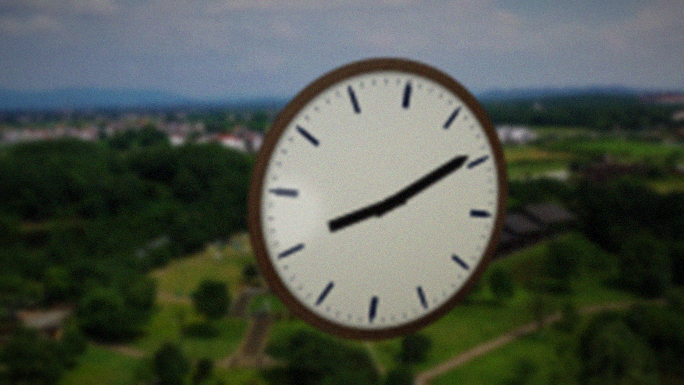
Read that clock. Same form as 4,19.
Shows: 8,09
